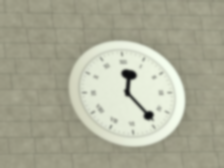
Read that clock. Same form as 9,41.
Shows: 12,24
